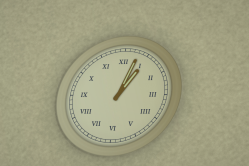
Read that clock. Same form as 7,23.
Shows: 1,03
